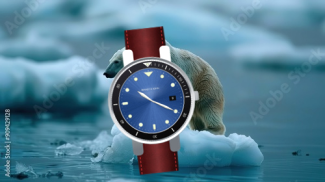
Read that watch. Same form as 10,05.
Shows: 10,20
